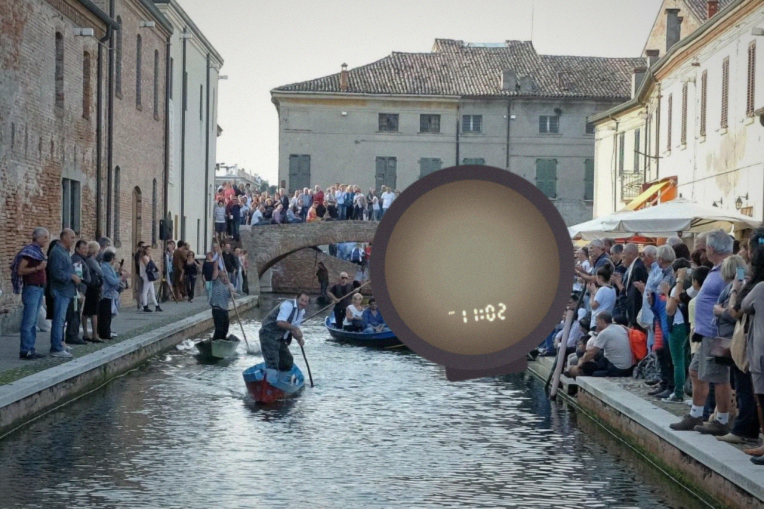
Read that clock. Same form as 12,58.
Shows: 11,02
